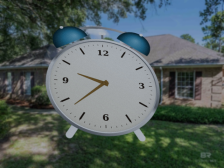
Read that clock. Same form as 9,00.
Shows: 9,38
